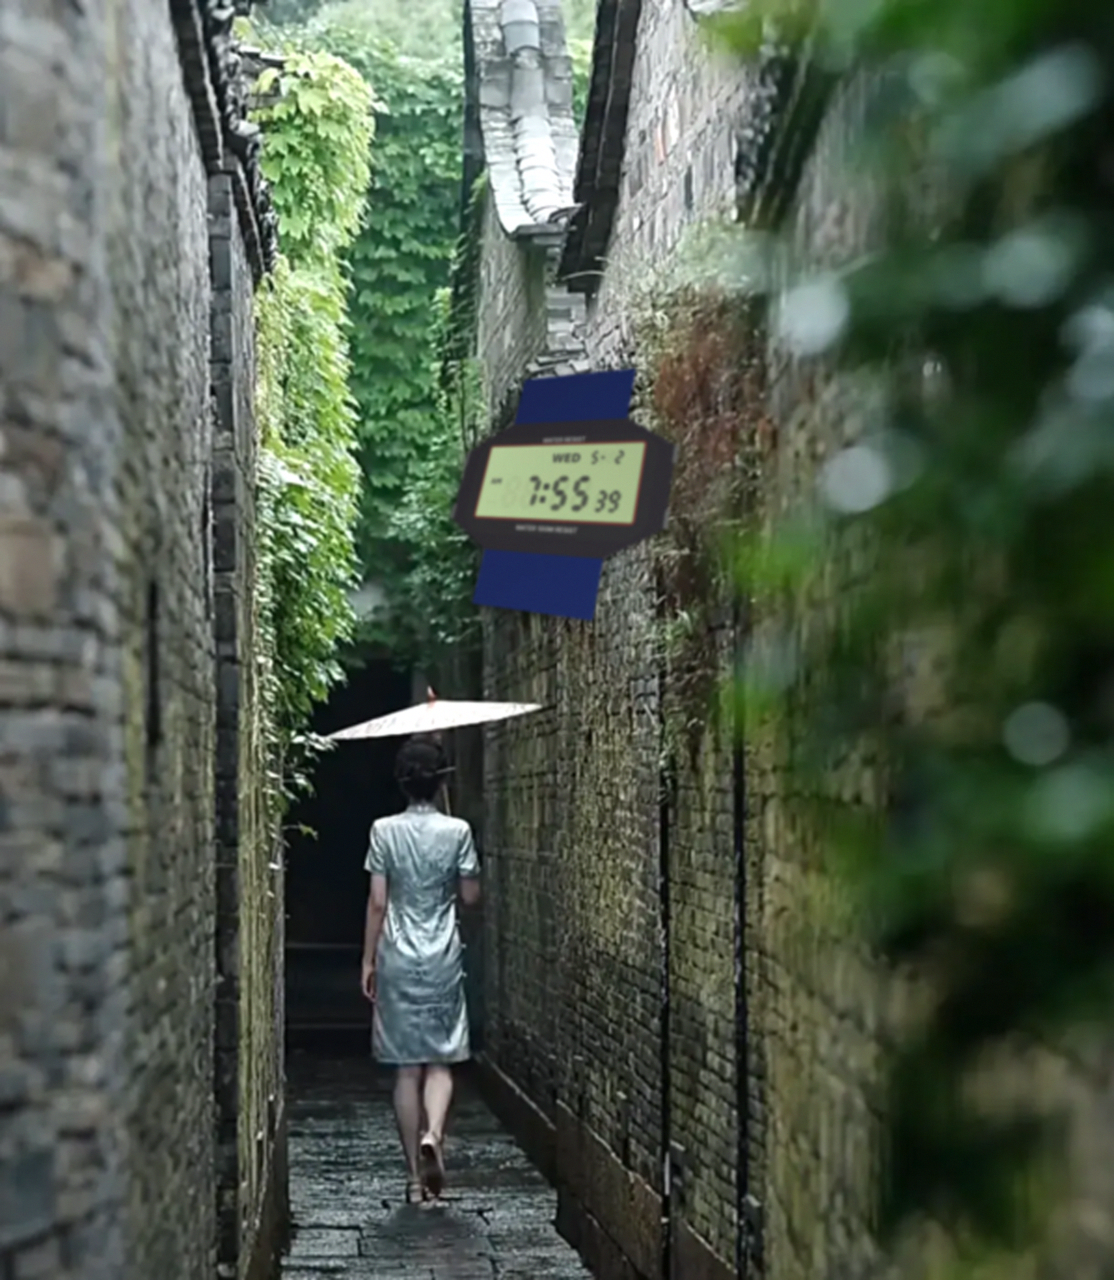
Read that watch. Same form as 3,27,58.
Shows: 7,55,39
